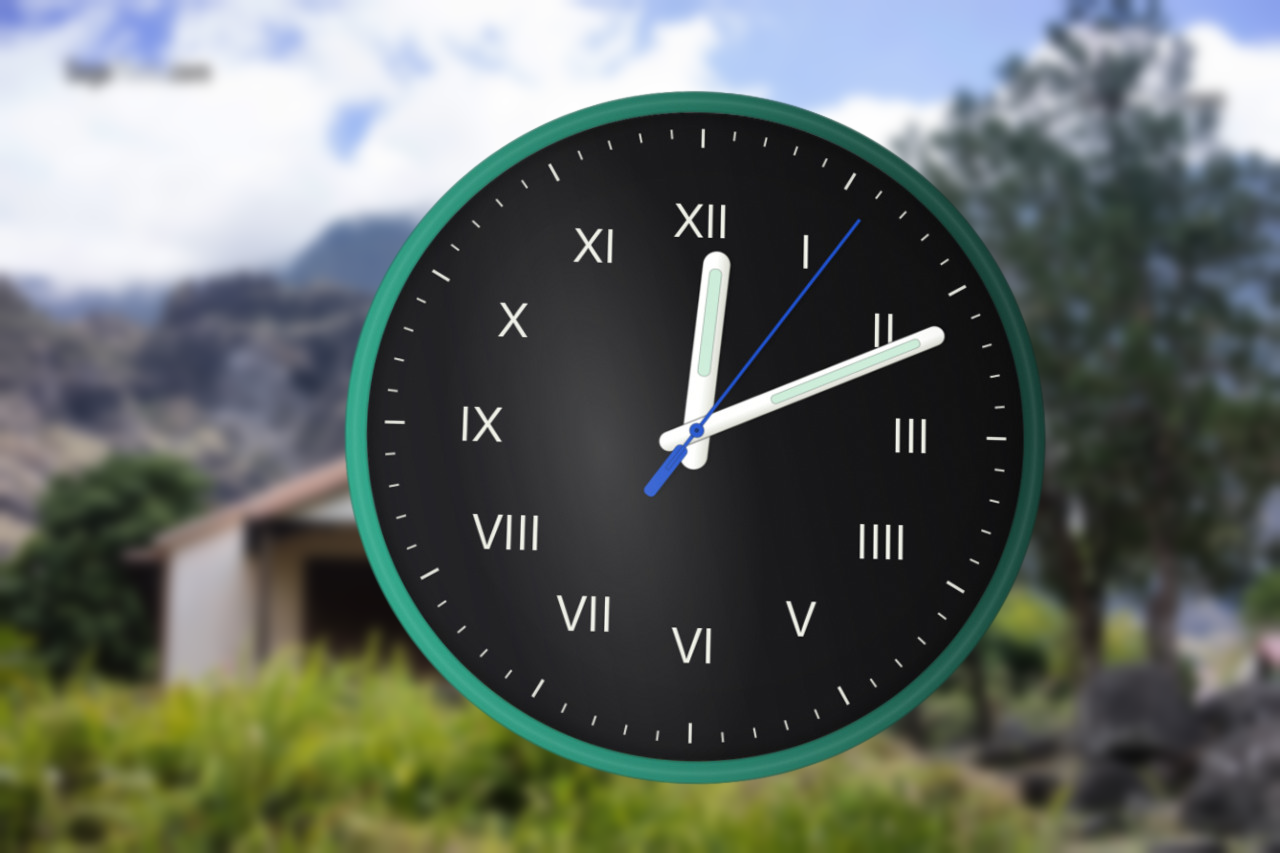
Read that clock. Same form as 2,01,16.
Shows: 12,11,06
